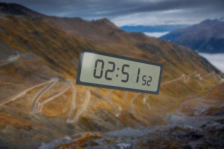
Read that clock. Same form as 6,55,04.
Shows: 2,51,52
